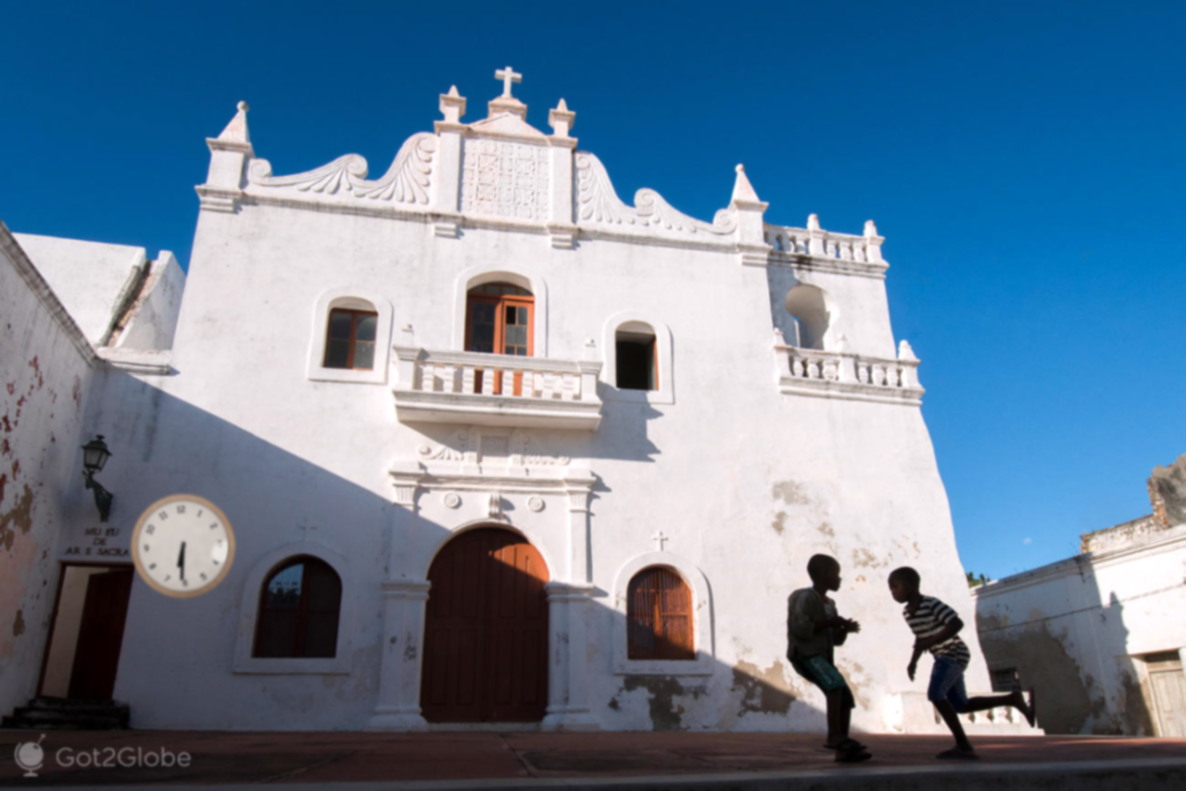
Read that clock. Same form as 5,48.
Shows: 6,31
